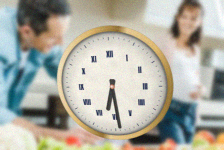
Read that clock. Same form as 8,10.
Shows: 6,29
